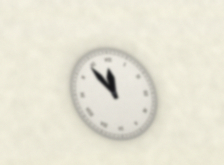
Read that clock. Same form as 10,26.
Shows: 11,54
